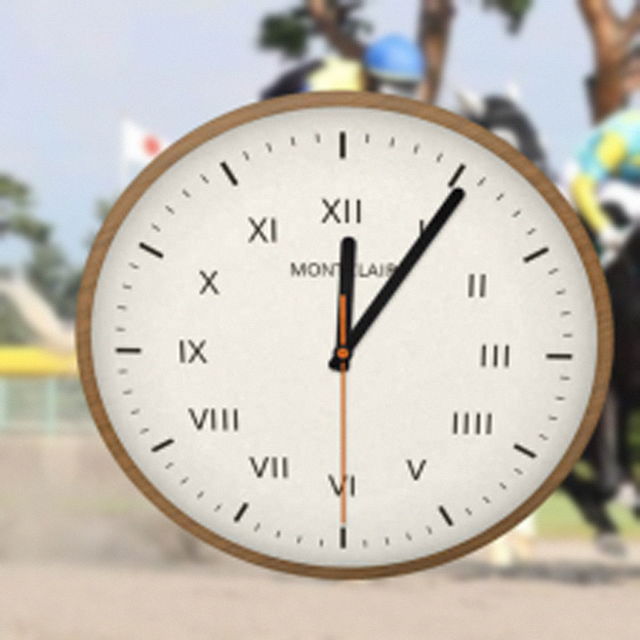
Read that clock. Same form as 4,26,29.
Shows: 12,05,30
